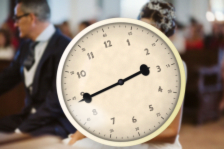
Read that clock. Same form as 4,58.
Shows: 2,44
